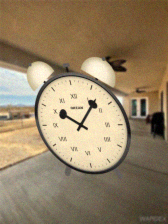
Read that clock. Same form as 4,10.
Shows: 10,07
